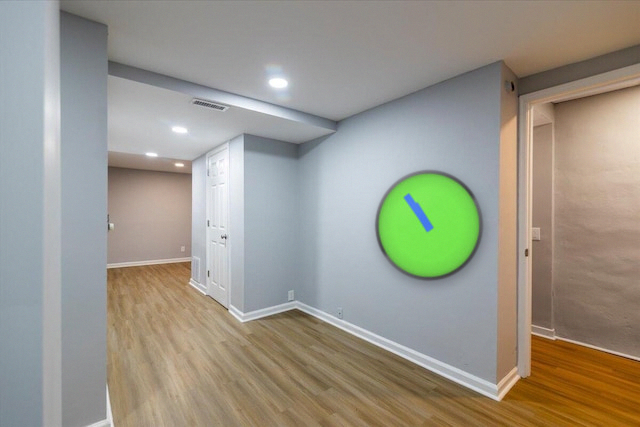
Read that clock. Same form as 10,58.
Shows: 10,54
